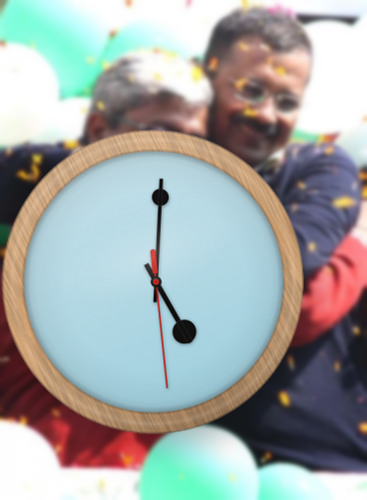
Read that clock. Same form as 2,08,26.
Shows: 5,00,29
